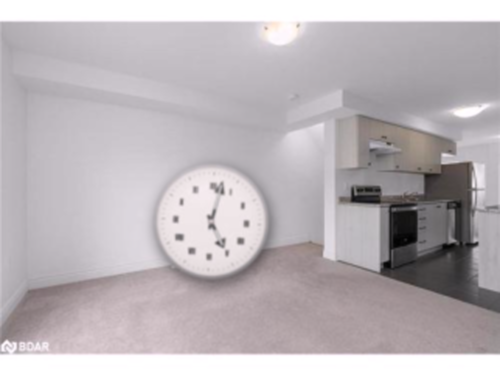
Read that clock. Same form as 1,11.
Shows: 5,02
